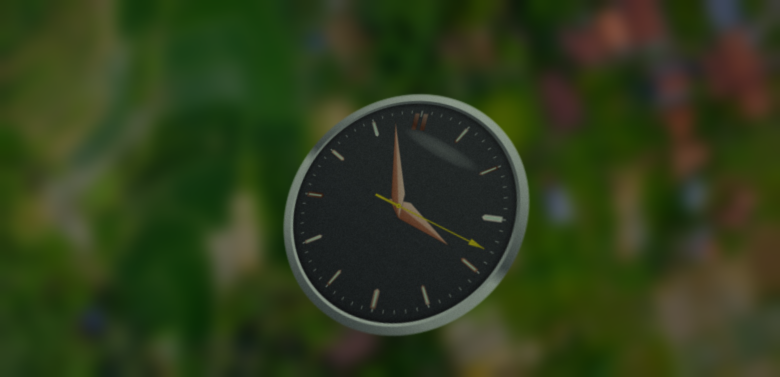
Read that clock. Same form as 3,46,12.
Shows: 3,57,18
